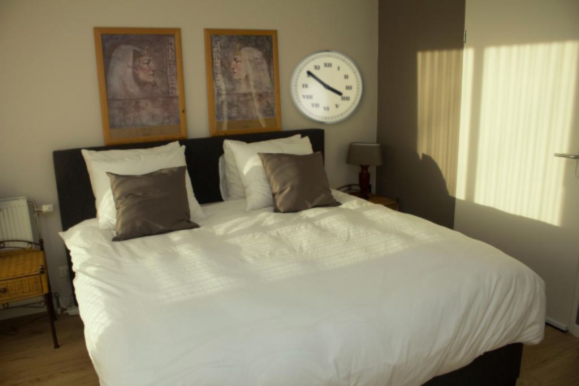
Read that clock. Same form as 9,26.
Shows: 3,51
